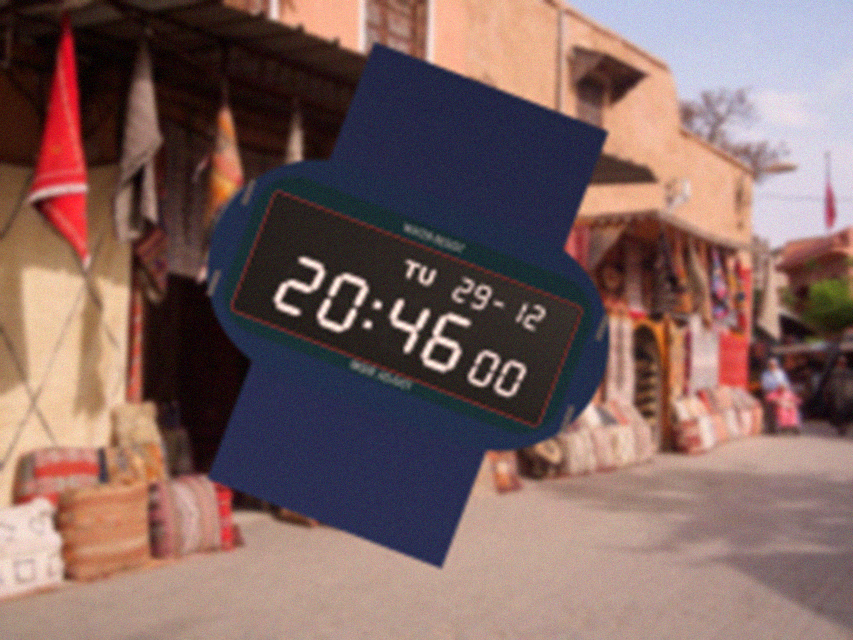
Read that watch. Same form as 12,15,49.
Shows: 20,46,00
